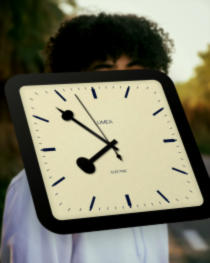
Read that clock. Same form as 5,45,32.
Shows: 7,52,57
